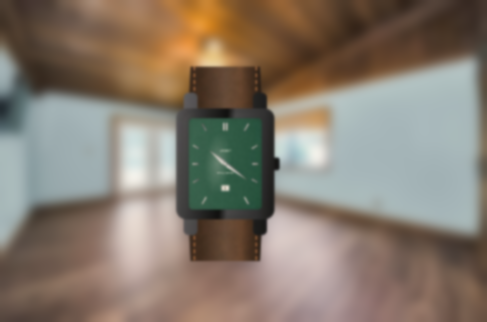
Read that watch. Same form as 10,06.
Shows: 10,21
